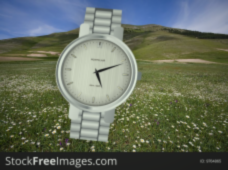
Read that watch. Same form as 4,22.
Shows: 5,11
